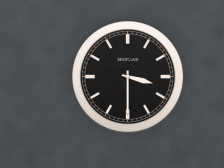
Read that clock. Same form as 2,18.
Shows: 3,30
